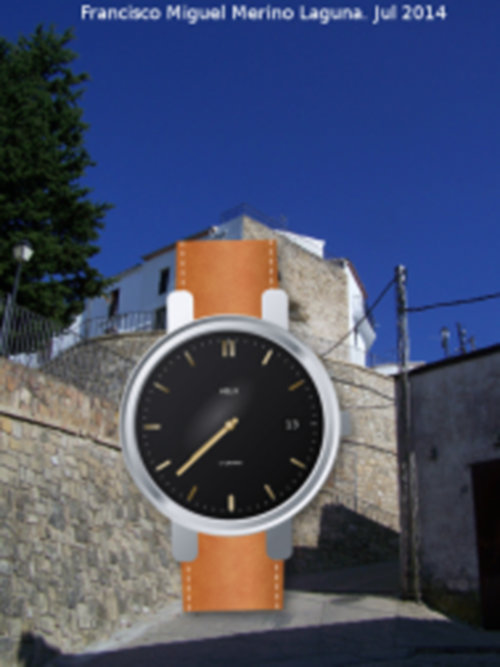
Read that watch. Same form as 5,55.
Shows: 7,38
